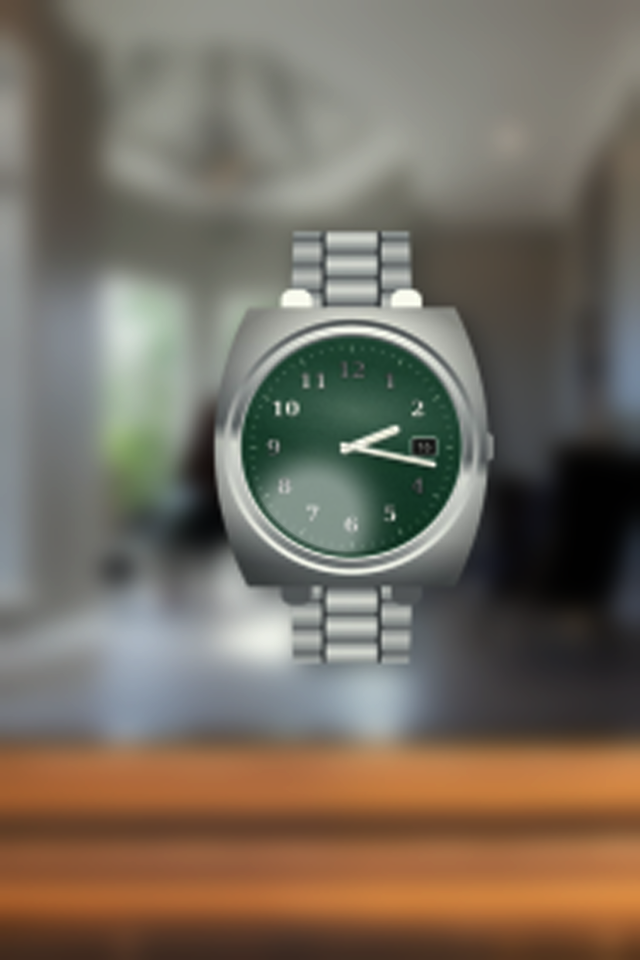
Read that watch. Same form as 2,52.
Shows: 2,17
